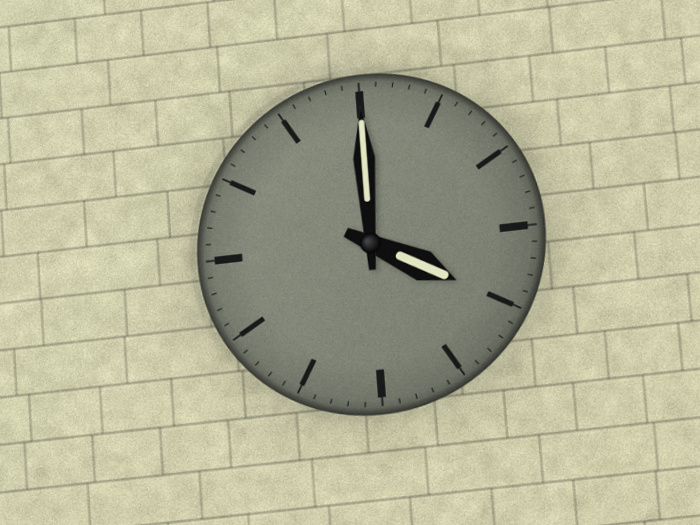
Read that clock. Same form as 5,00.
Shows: 4,00
